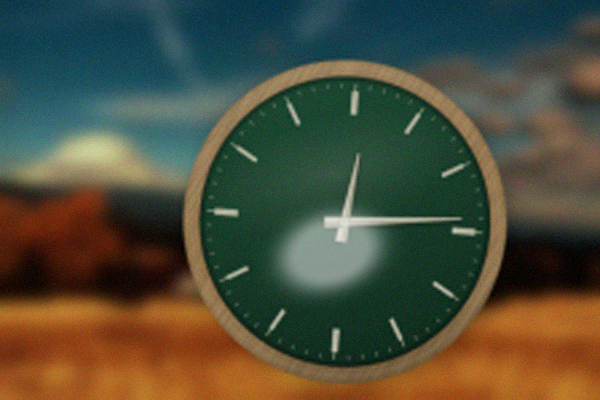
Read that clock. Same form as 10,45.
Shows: 12,14
